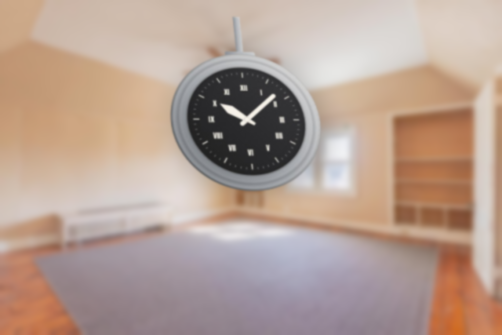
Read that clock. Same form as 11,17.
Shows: 10,08
